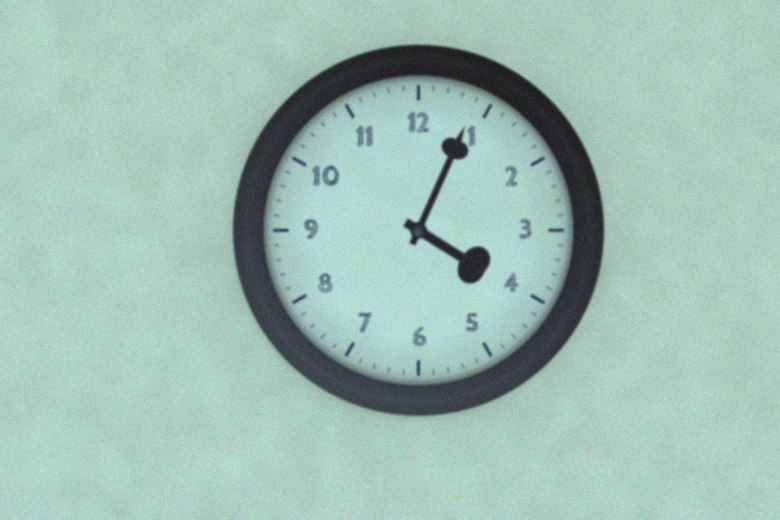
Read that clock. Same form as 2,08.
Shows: 4,04
